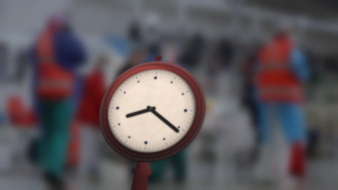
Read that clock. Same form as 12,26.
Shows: 8,21
